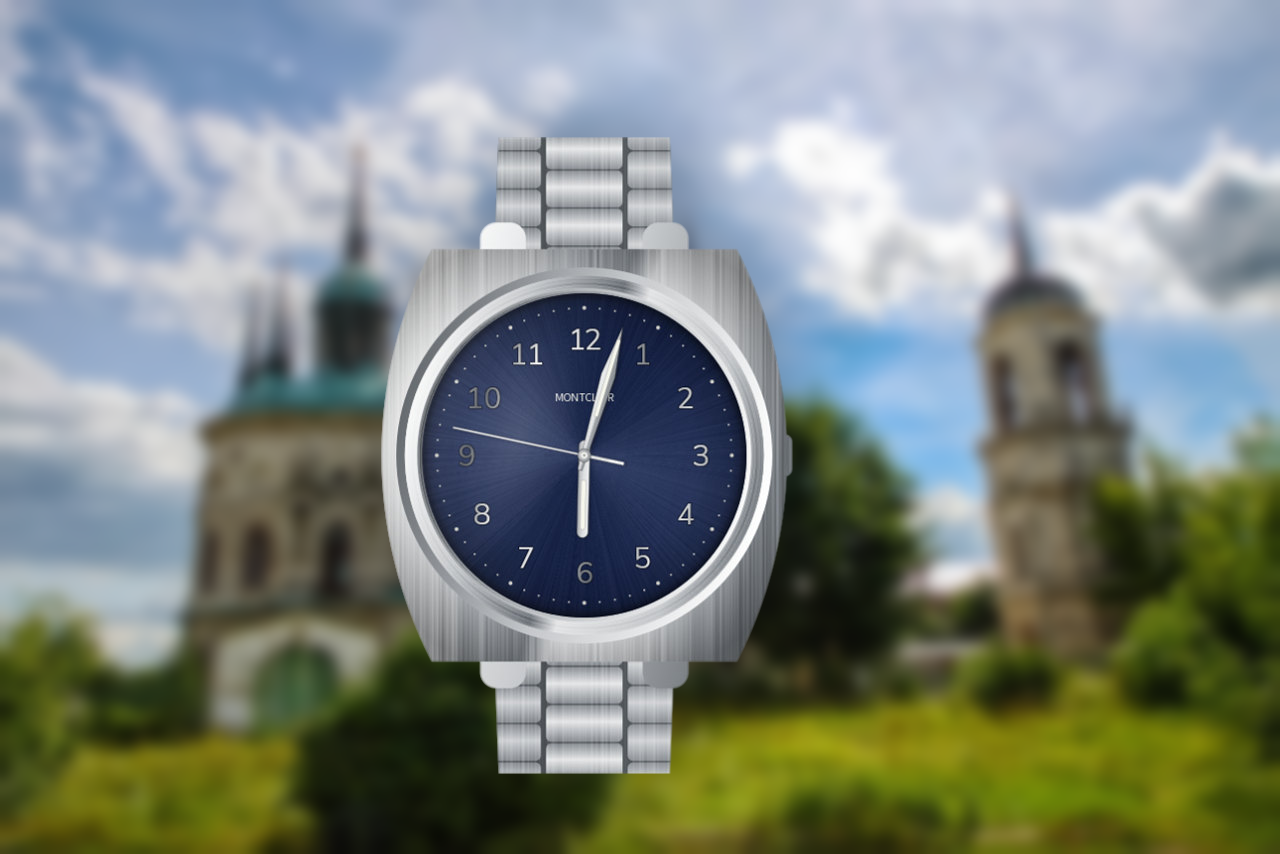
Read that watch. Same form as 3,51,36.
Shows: 6,02,47
